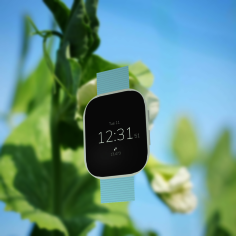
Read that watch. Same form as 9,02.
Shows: 12,31
